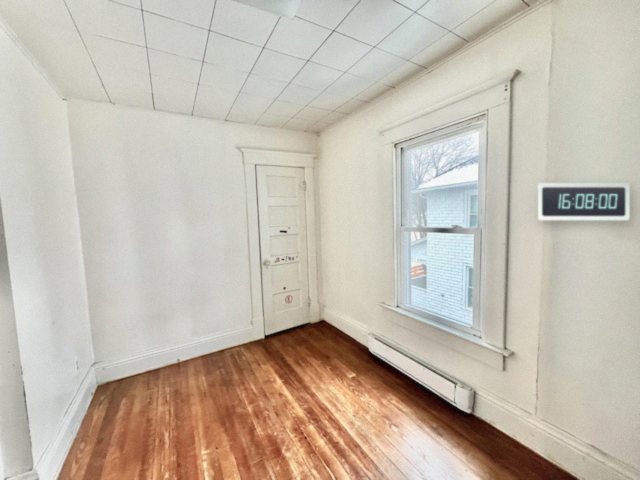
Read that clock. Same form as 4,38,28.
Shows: 16,08,00
